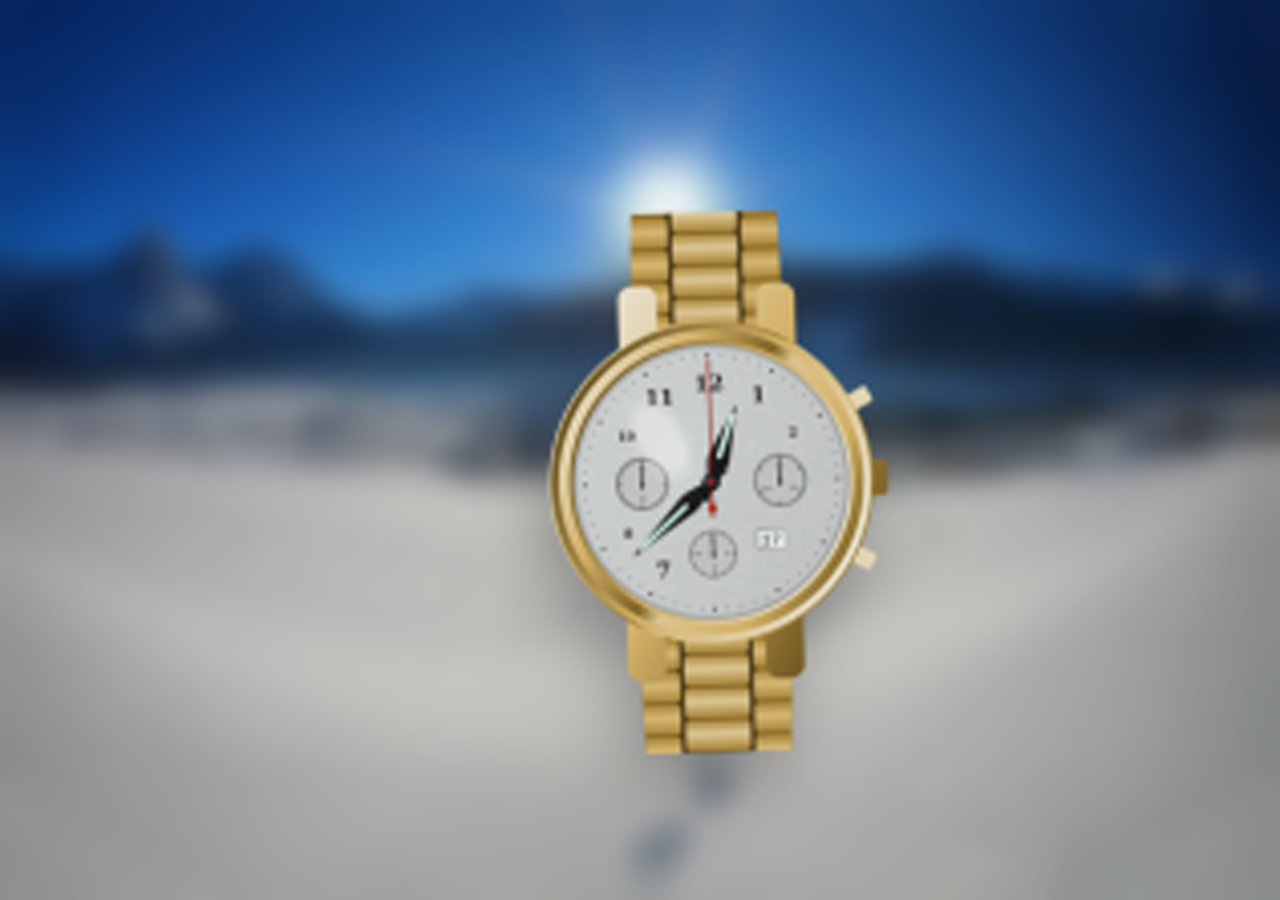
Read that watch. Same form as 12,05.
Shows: 12,38
